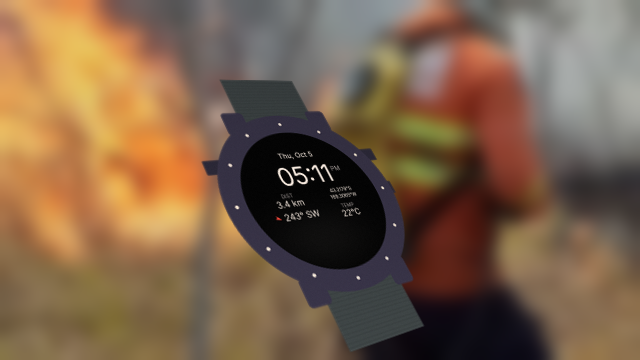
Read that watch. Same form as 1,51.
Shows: 5,11
